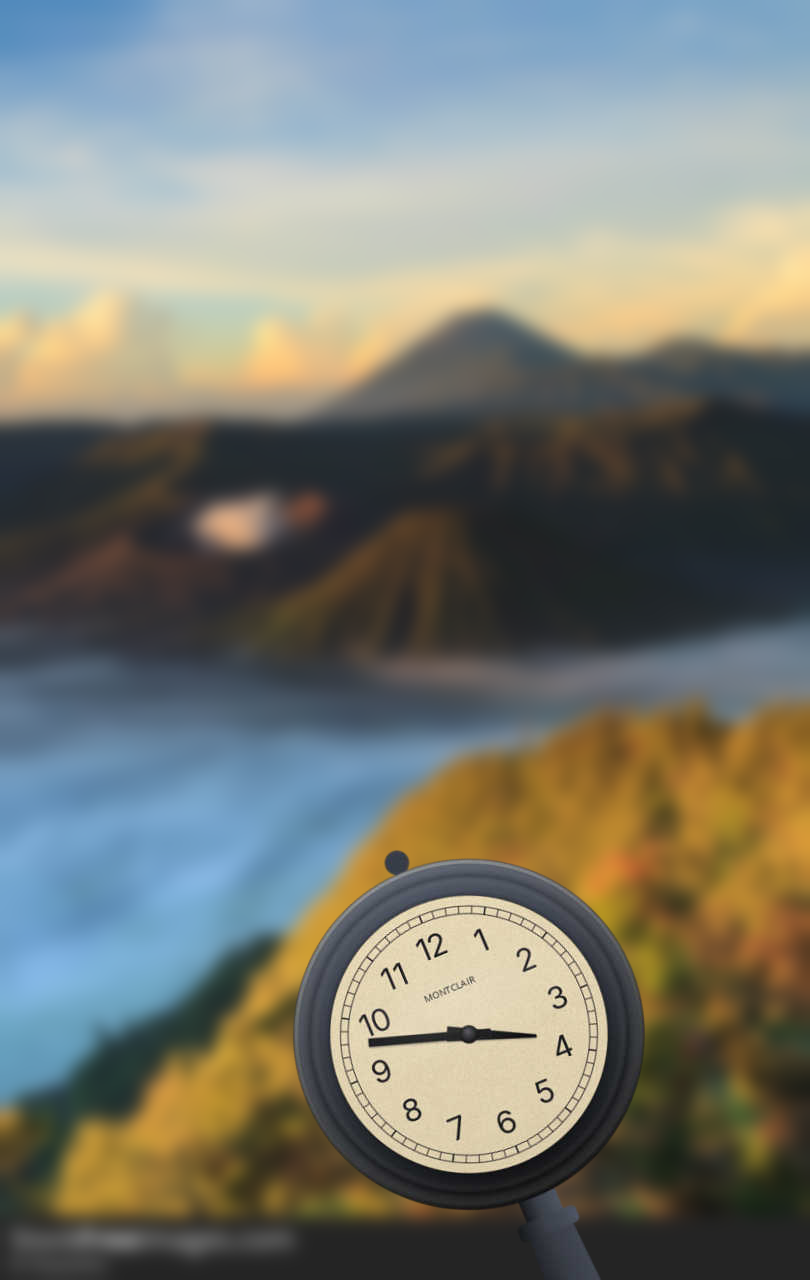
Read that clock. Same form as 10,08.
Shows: 3,48
